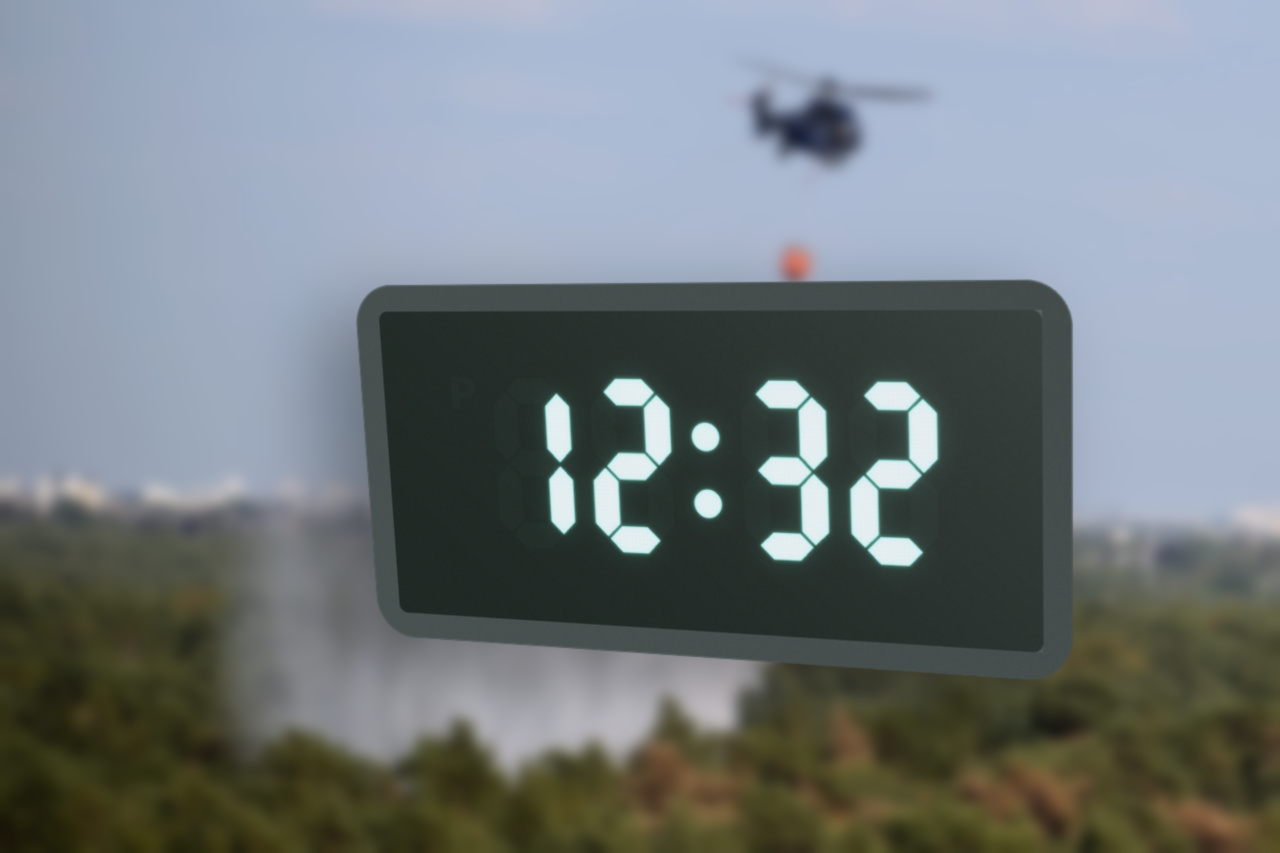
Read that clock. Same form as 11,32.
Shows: 12,32
